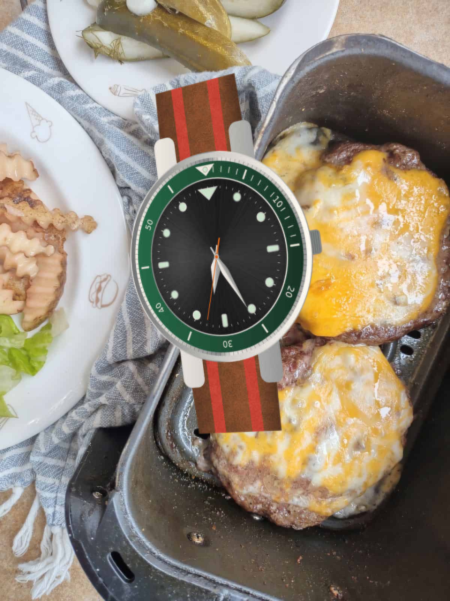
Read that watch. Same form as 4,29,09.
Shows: 6,25,33
